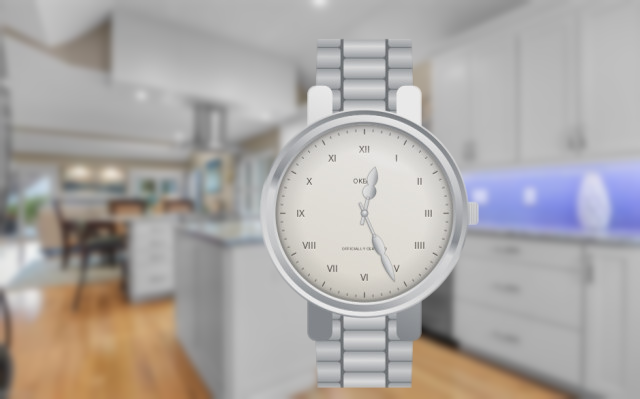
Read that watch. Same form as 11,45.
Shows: 12,26
